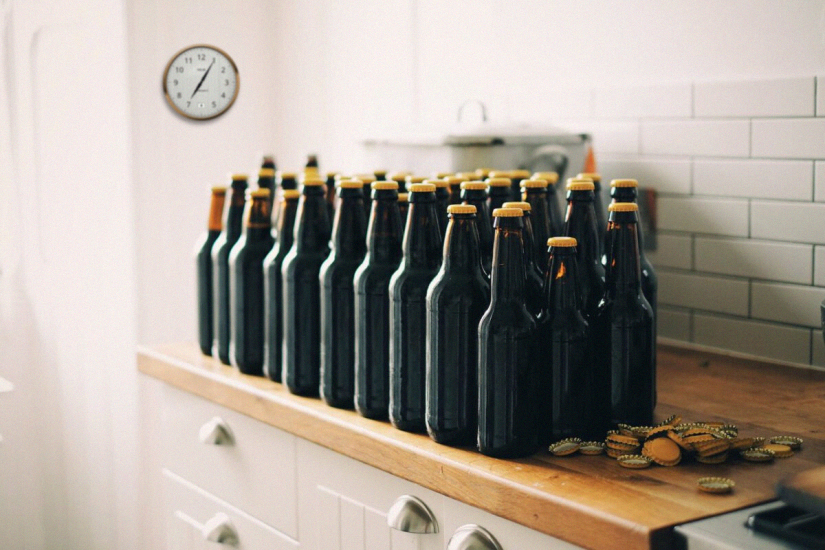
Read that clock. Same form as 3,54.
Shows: 7,05
